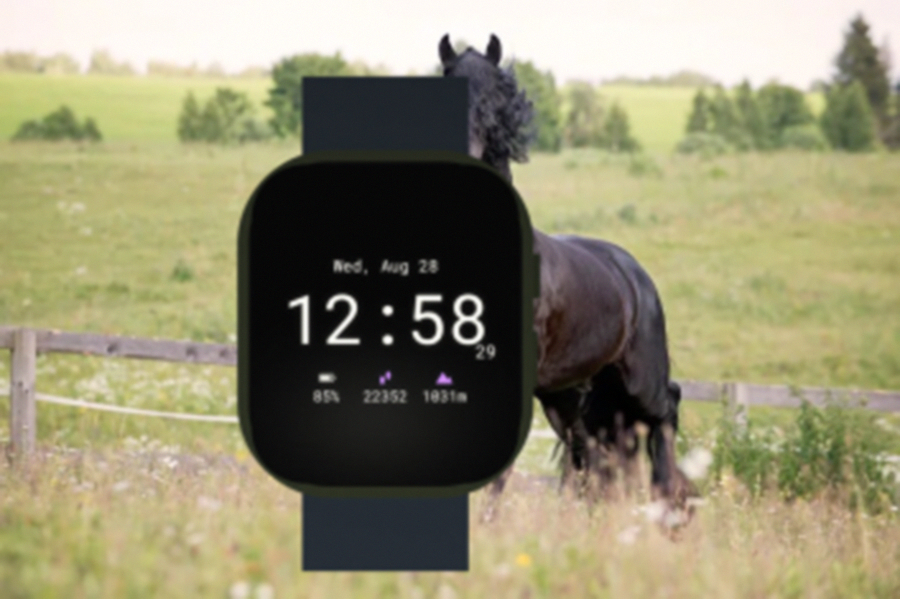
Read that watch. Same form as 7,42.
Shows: 12,58
